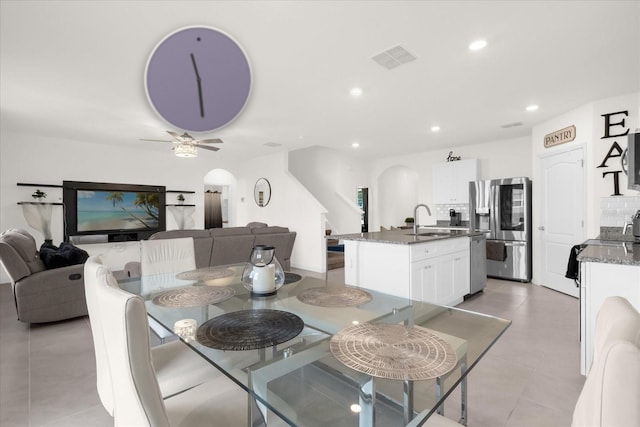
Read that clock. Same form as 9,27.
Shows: 11,29
